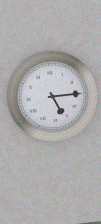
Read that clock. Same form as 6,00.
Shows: 5,15
